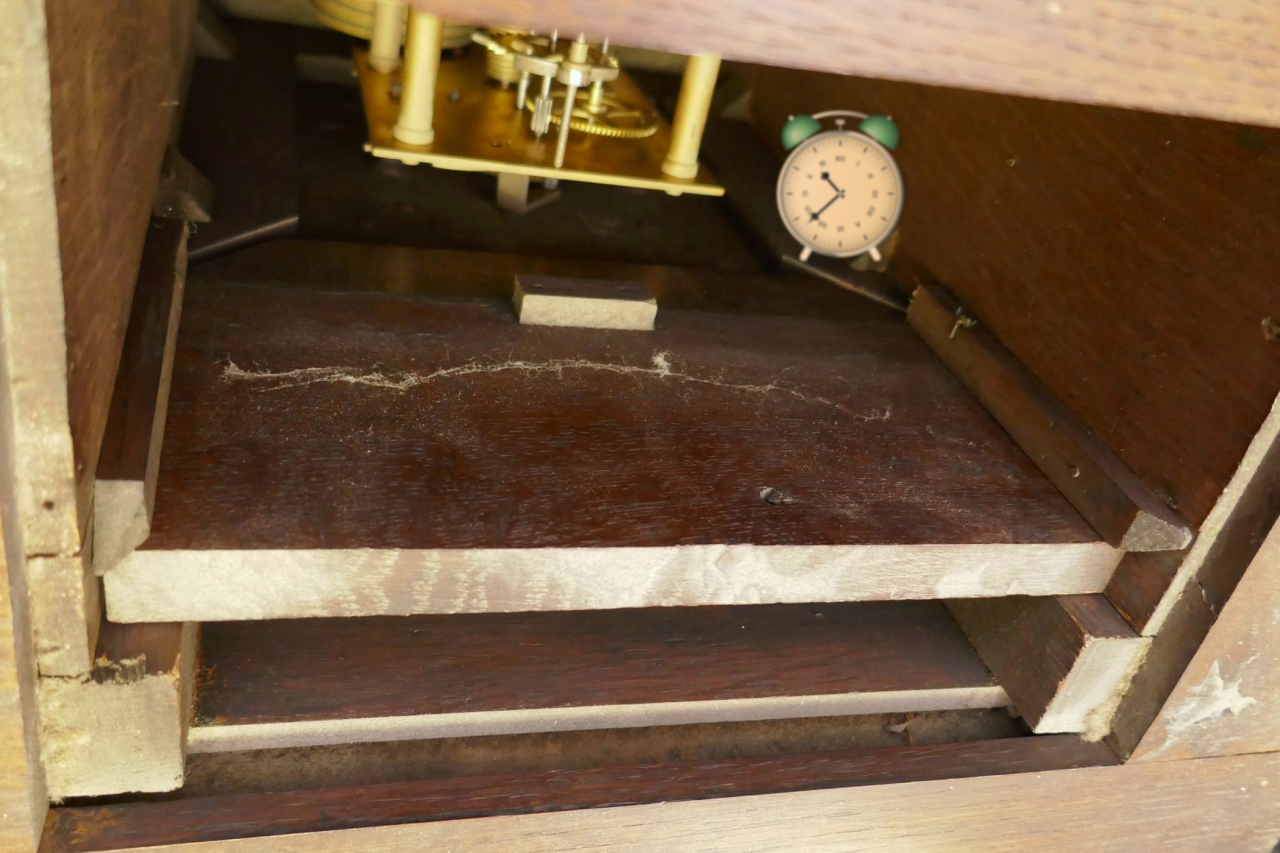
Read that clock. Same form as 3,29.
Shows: 10,38
